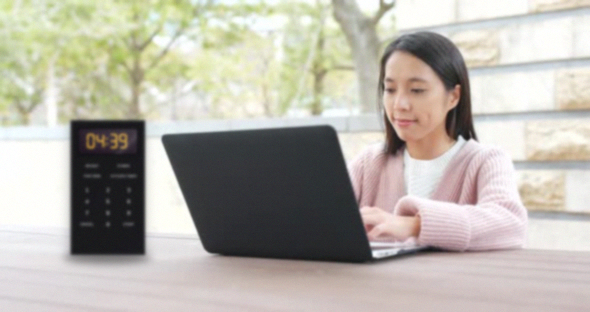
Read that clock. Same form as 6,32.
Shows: 4,39
